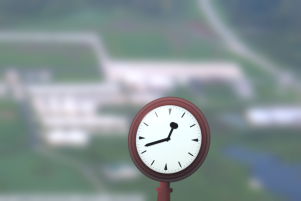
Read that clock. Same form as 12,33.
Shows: 12,42
